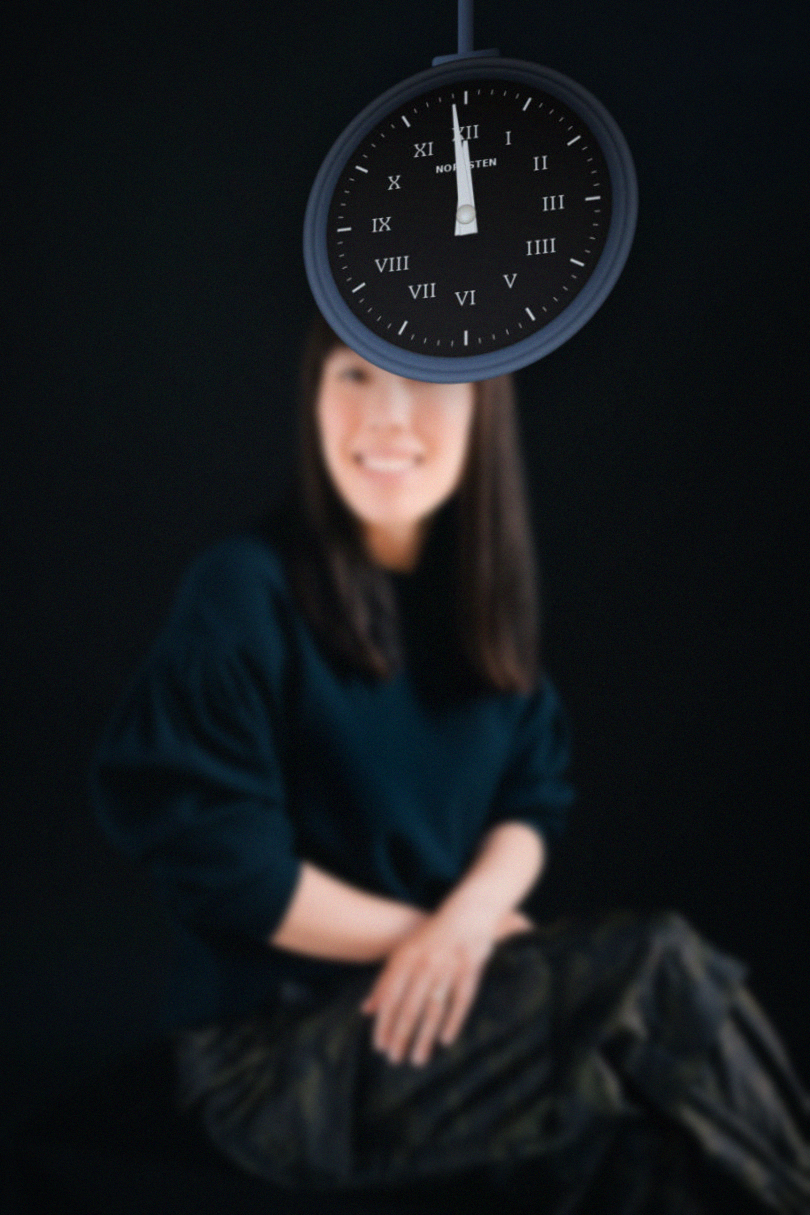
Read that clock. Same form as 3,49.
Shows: 11,59
